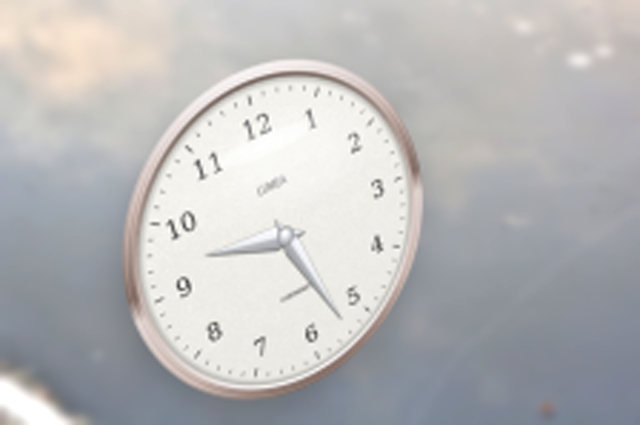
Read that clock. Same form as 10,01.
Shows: 9,27
